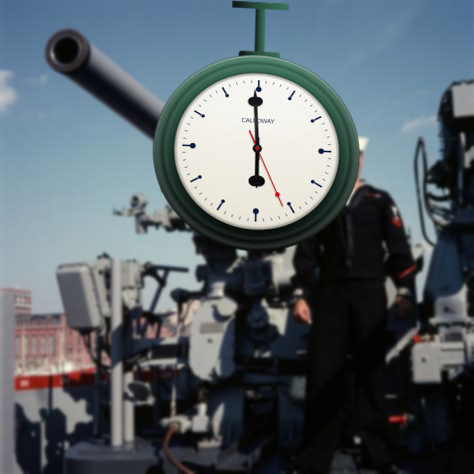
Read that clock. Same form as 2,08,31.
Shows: 5,59,26
